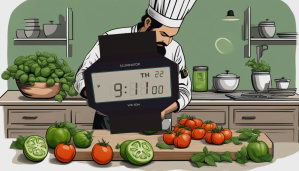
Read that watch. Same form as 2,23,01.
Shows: 9,11,00
